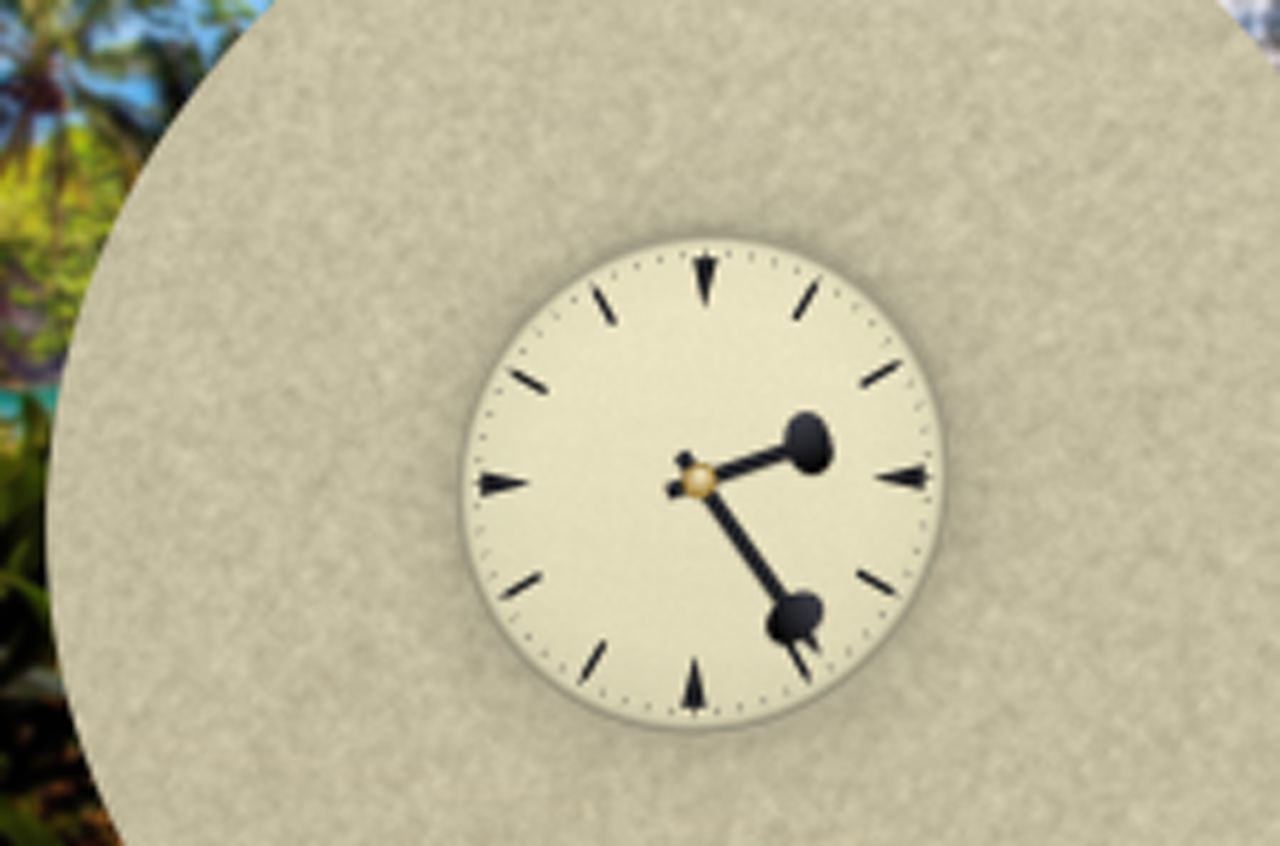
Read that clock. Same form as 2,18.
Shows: 2,24
